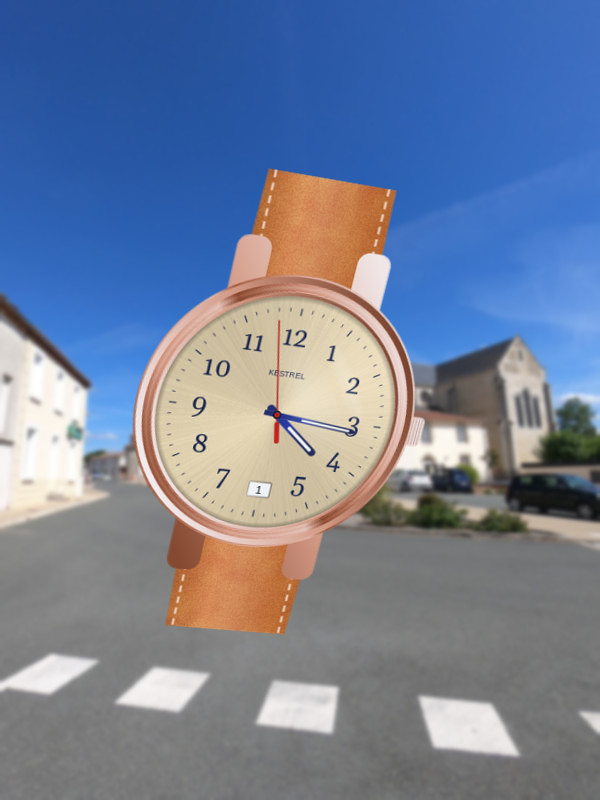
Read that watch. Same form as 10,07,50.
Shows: 4,15,58
